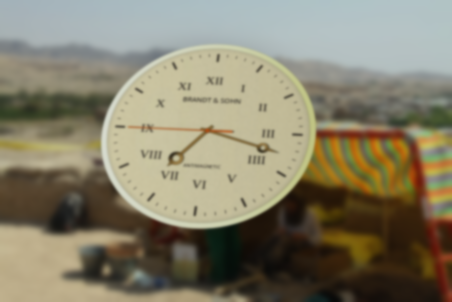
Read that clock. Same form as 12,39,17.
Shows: 7,17,45
